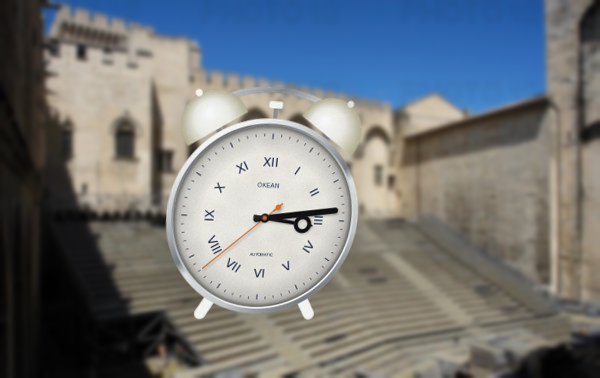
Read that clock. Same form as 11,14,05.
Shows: 3,13,38
